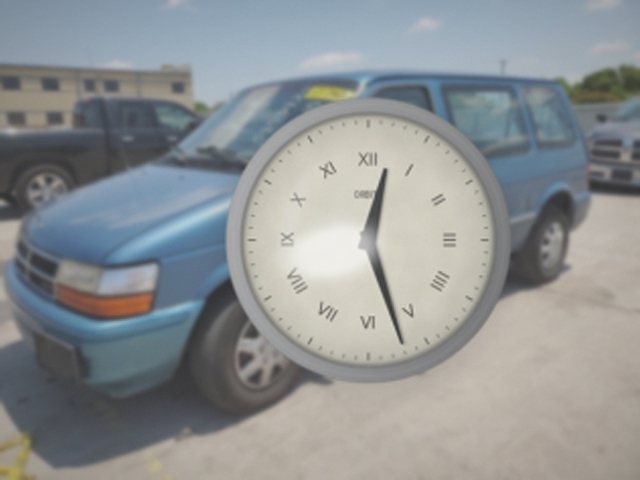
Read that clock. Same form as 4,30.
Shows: 12,27
